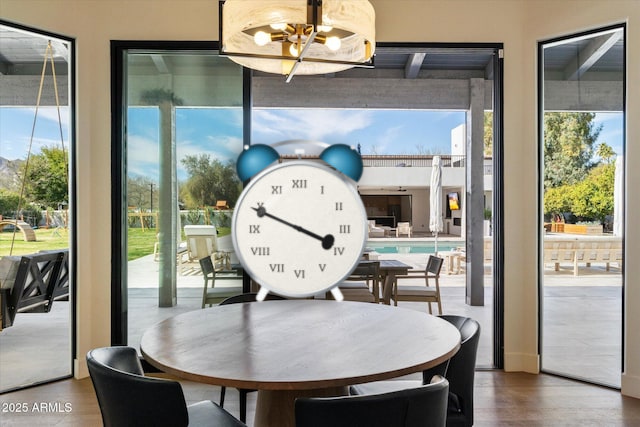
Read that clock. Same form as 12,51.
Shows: 3,49
